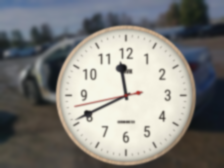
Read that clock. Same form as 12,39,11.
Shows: 11,40,43
